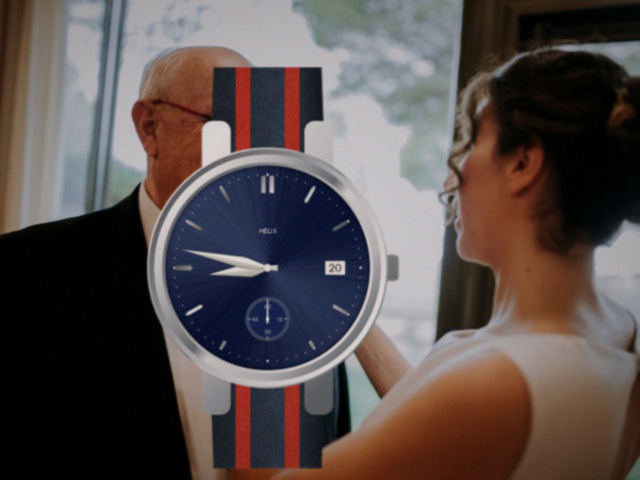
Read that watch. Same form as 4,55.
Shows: 8,47
